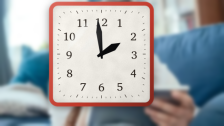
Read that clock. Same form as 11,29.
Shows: 1,59
